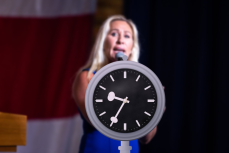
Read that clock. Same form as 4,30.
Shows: 9,35
